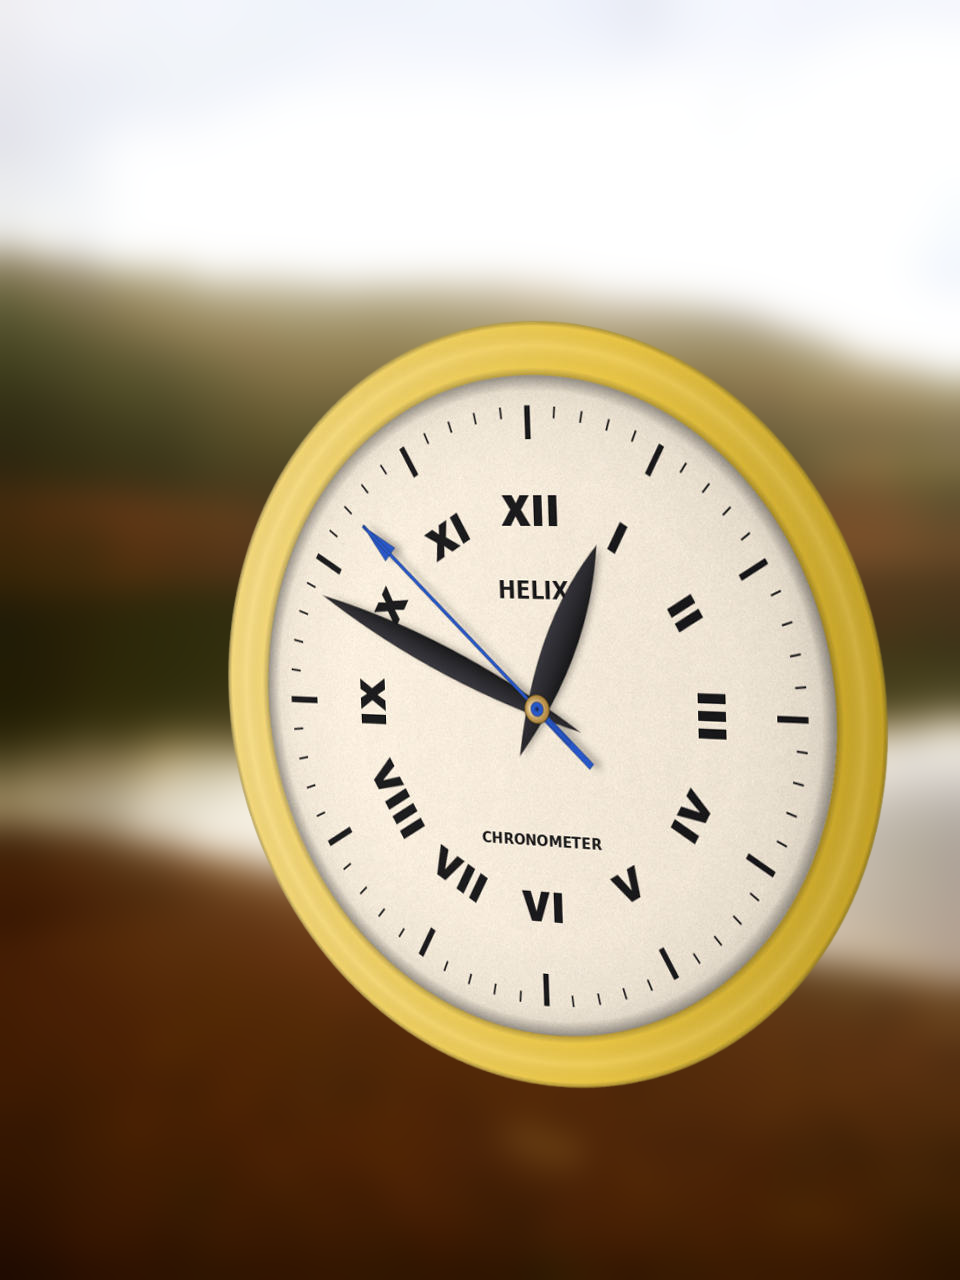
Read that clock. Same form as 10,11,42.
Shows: 12,48,52
